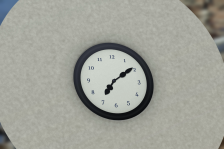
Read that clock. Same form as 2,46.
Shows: 7,09
